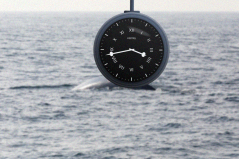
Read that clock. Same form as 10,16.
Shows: 3,43
